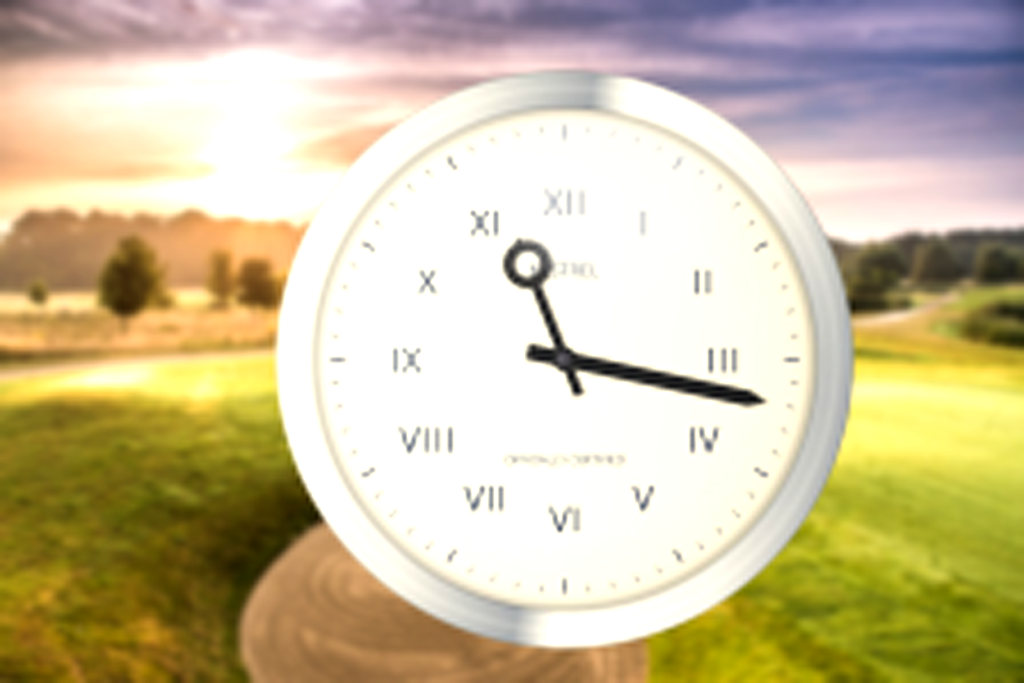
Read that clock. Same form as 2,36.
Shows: 11,17
